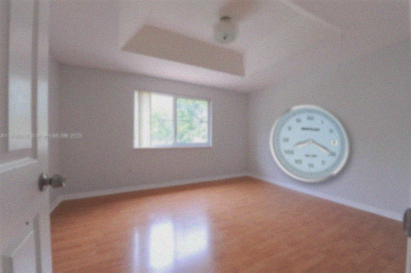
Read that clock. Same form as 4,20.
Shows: 8,20
